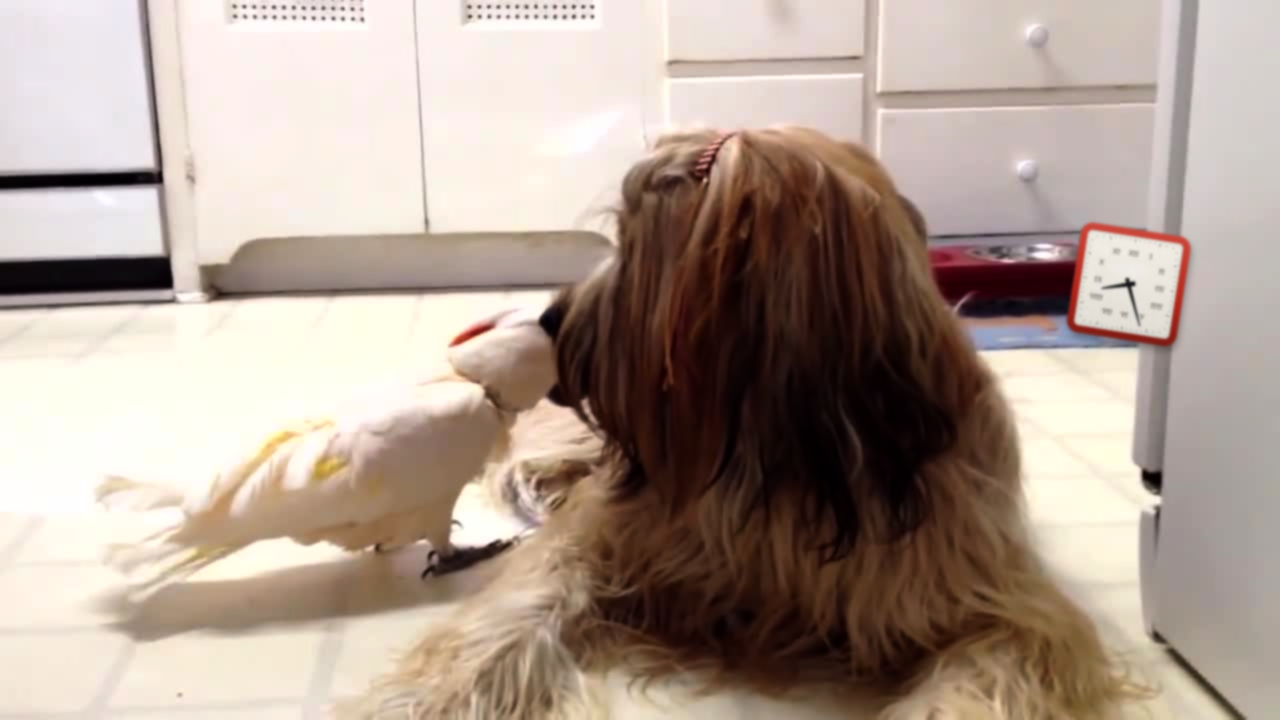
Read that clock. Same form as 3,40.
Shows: 8,26
